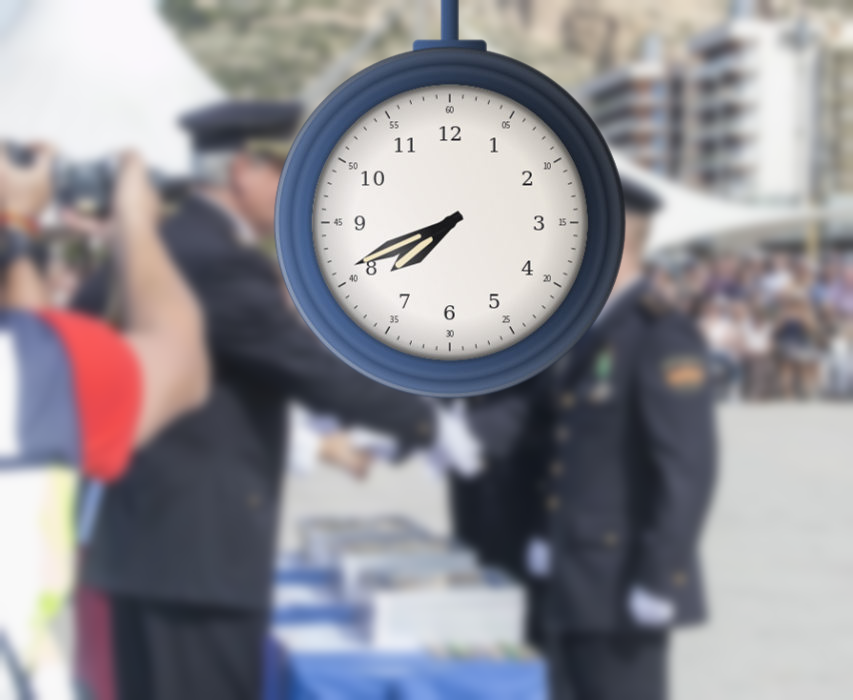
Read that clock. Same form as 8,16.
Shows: 7,41
